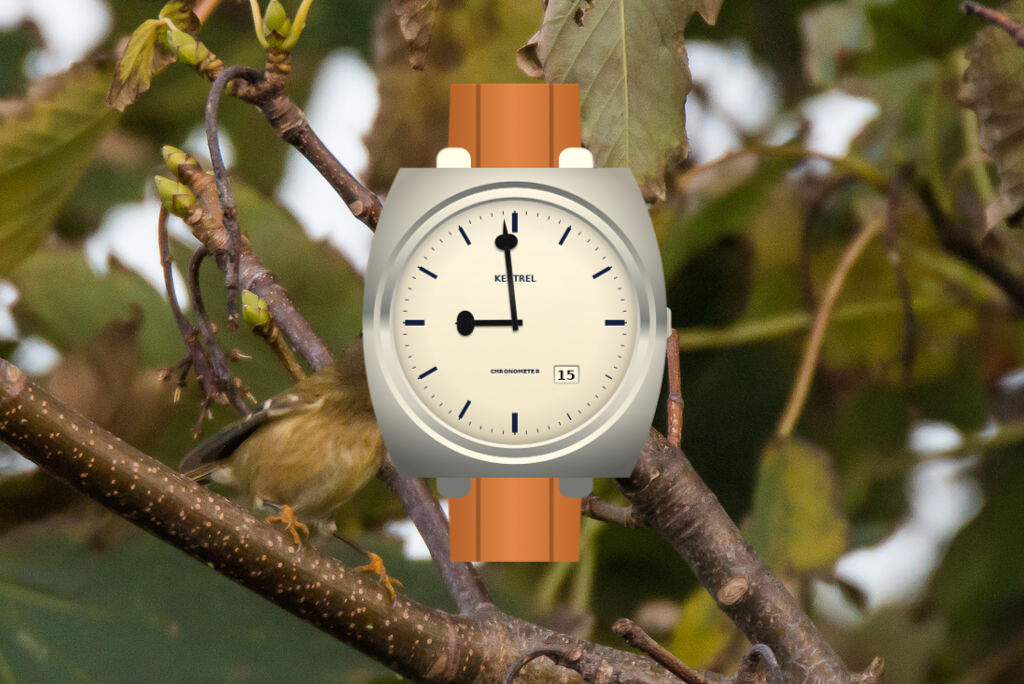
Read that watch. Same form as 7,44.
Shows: 8,59
